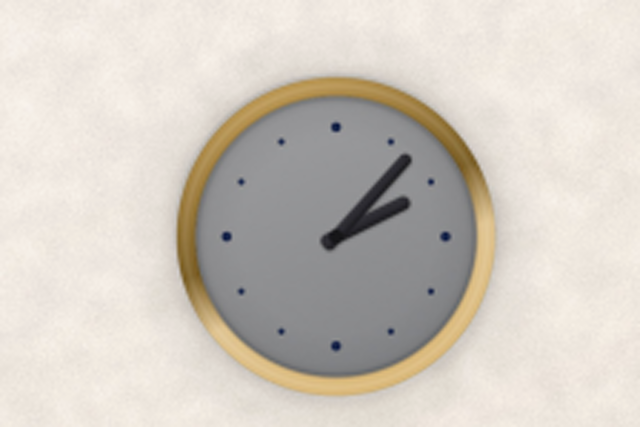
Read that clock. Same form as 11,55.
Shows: 2,07
